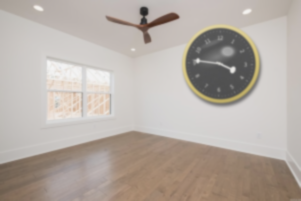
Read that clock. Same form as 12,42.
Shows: 3,46
